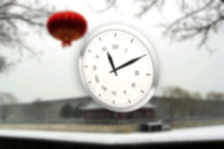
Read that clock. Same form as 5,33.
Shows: 11,10
